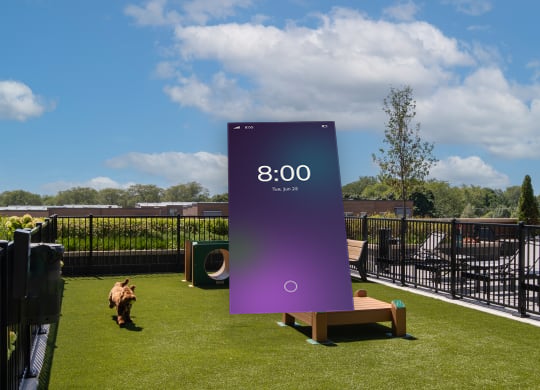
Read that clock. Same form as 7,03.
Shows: 8,00
